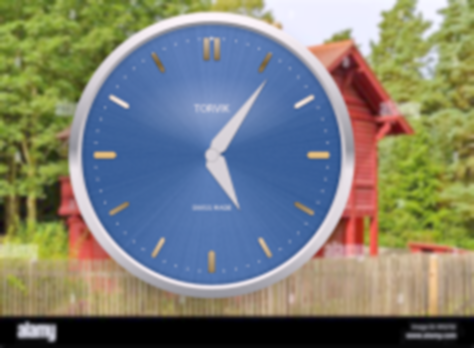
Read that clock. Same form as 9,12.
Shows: 5,06
